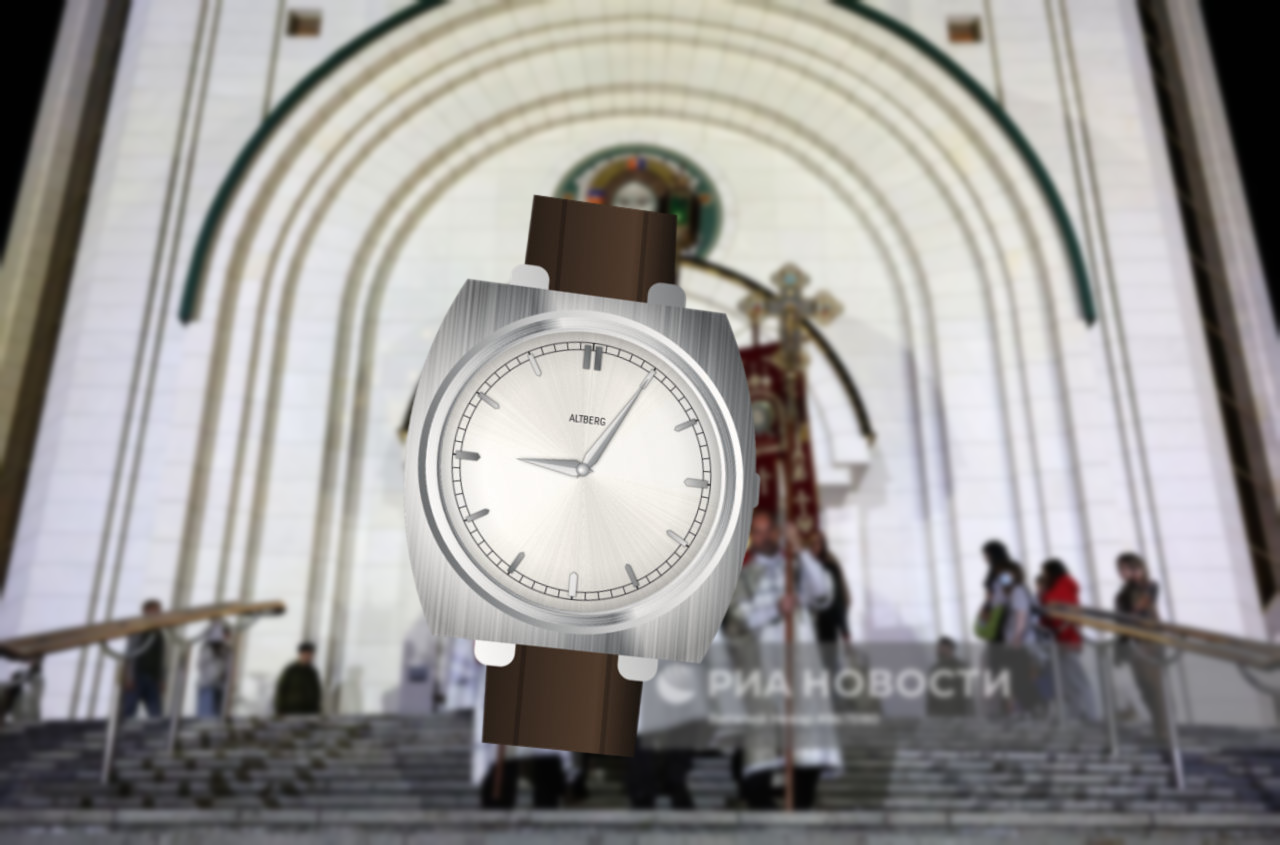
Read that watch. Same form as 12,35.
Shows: 9,05
